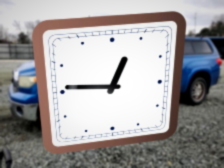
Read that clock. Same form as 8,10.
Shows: 12,46
